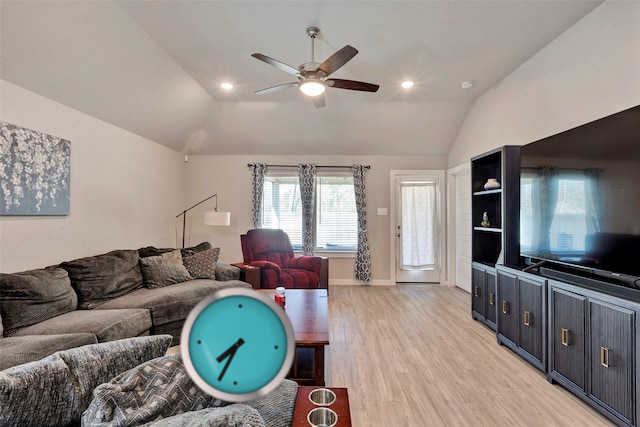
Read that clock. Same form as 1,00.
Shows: 7,34
